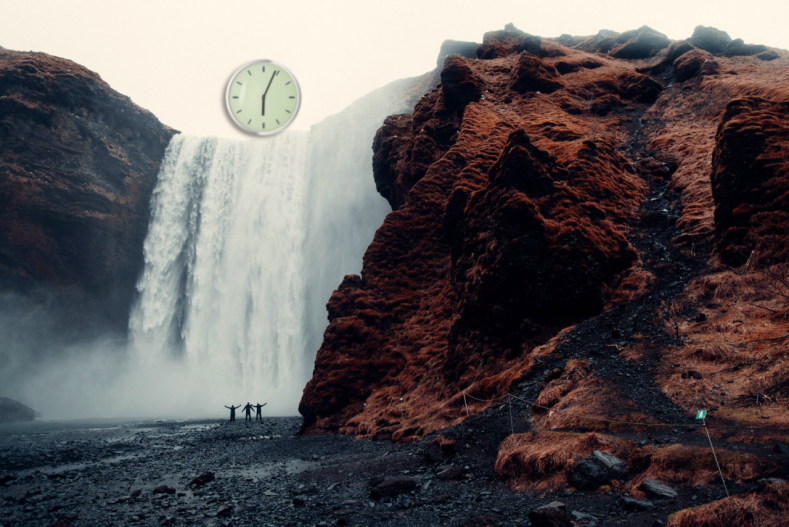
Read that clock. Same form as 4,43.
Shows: 6,04
